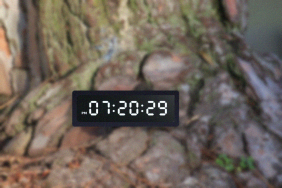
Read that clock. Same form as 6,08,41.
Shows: 7,20,29
